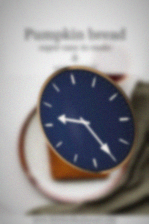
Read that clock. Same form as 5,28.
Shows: 9,25
